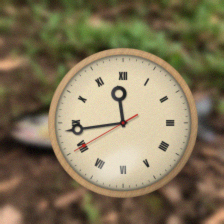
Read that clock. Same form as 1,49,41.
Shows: 11,43,40
